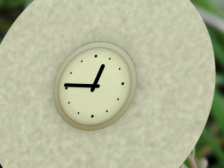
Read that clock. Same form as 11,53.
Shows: 12,46
